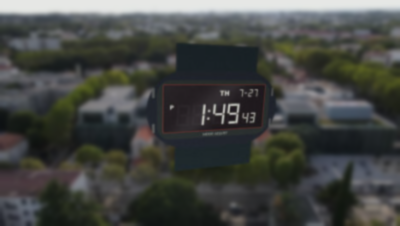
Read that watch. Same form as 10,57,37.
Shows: 1,49,43
